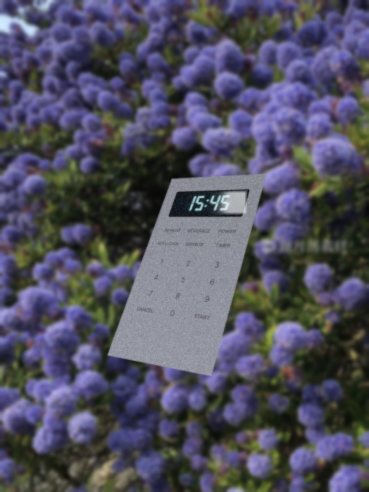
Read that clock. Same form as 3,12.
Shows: 15,45
